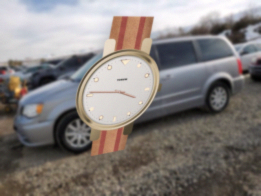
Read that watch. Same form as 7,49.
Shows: 3,46
